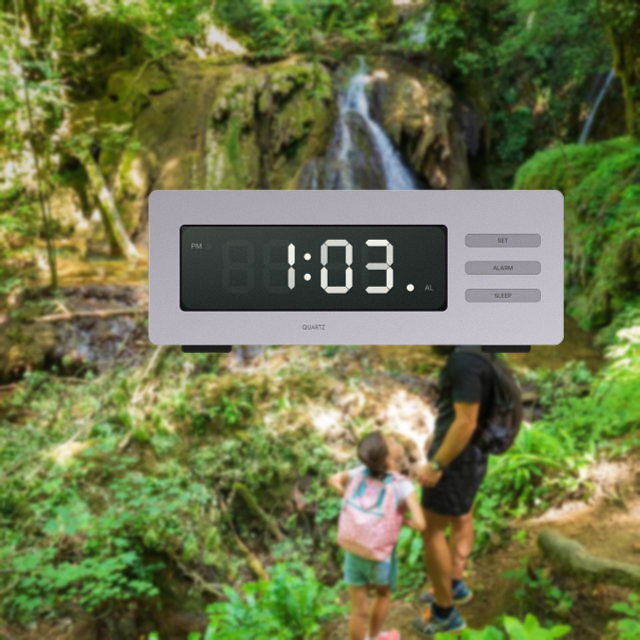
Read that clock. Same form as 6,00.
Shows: 1,03
